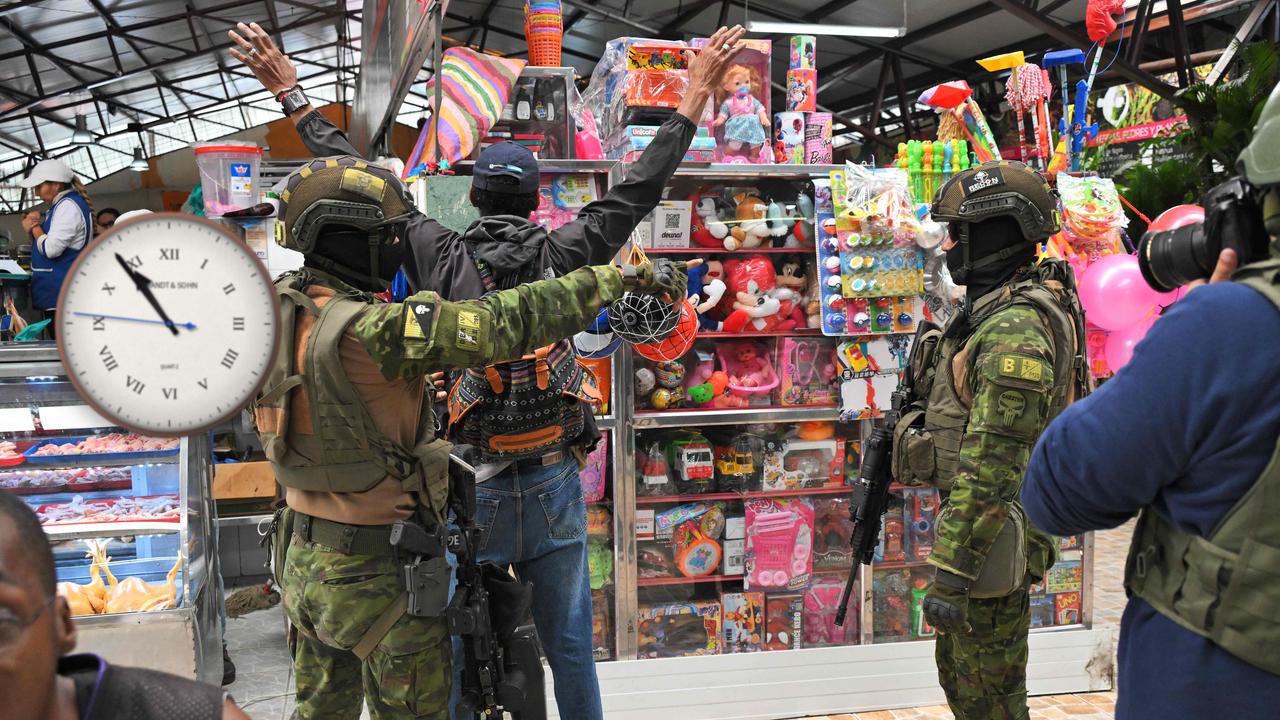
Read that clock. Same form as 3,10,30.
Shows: 10,53,46
